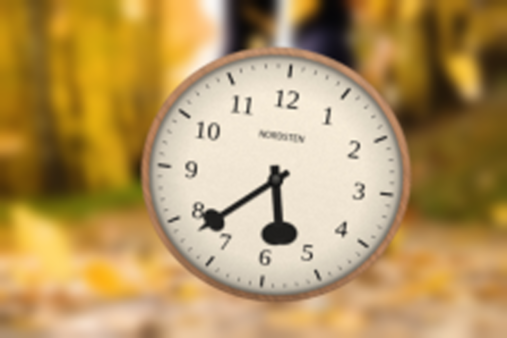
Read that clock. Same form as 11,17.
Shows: 5,38
